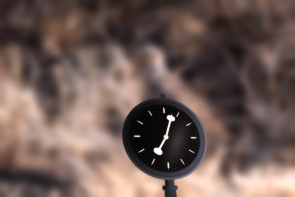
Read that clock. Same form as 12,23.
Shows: 7,03
